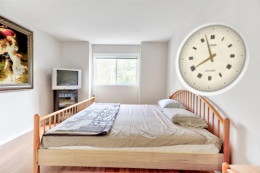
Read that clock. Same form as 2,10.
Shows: 7,57
